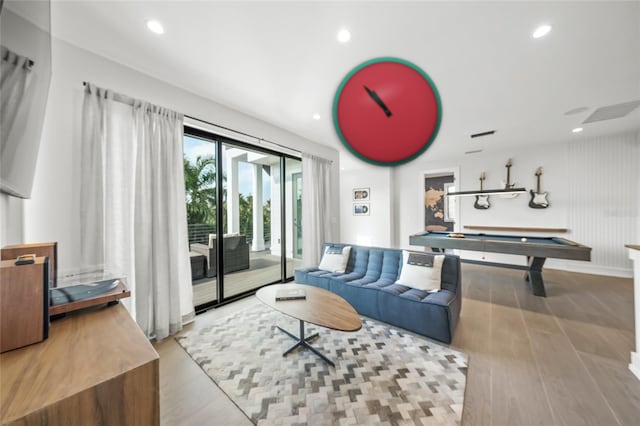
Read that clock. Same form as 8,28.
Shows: 10,53
